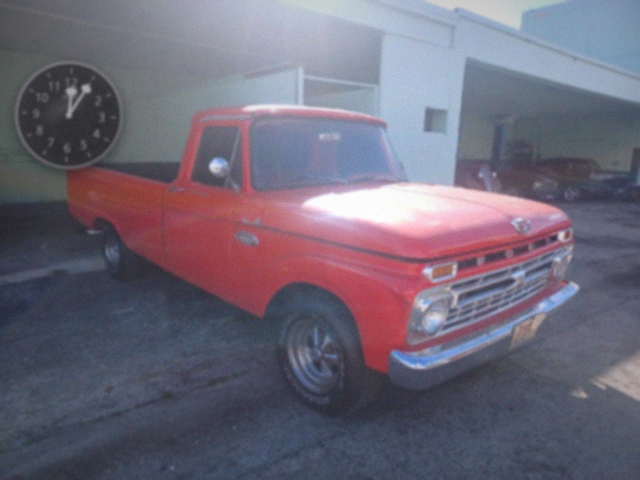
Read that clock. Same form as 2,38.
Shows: 12,05
